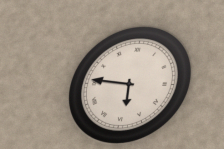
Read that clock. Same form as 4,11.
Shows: 5,46
